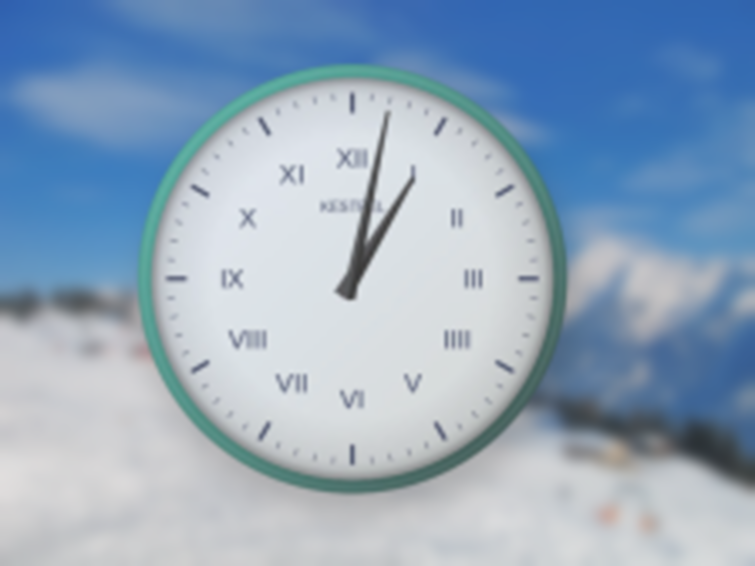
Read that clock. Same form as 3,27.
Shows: 1,02
